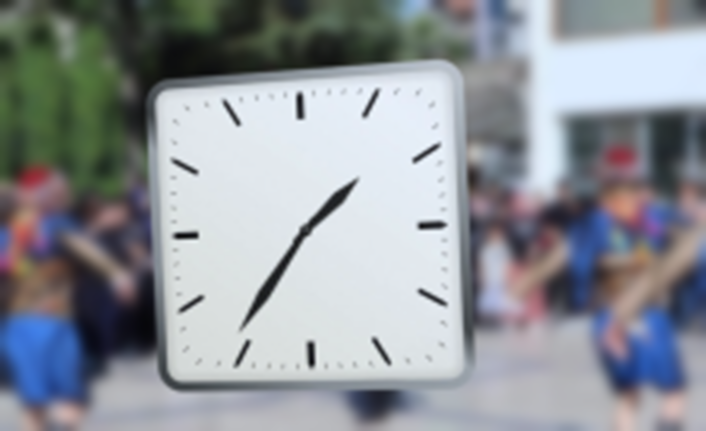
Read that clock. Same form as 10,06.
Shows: 1,36
